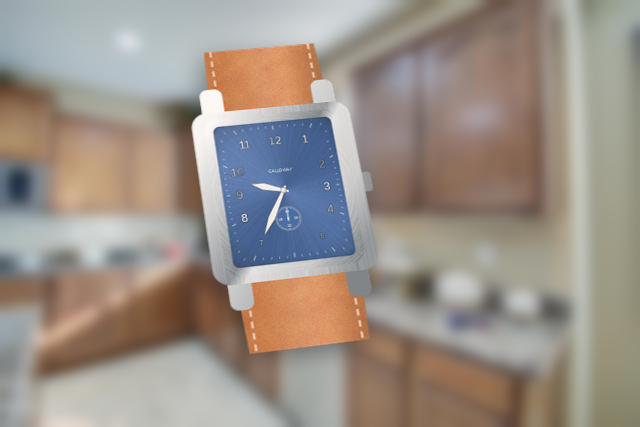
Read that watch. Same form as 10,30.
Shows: 9,35
